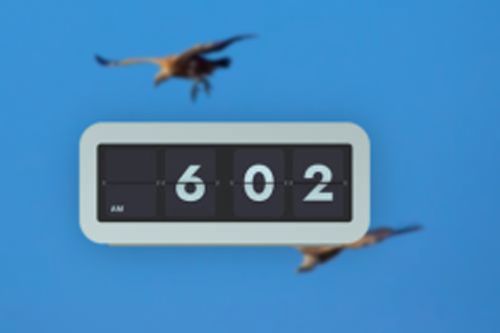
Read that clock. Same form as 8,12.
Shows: 6,02
